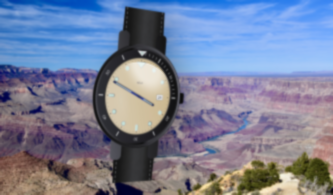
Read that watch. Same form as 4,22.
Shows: 3,49
